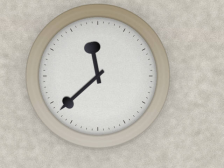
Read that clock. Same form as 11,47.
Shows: 11,38
